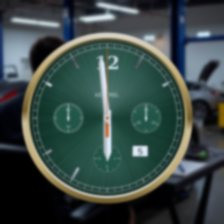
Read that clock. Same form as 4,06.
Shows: 5,59
